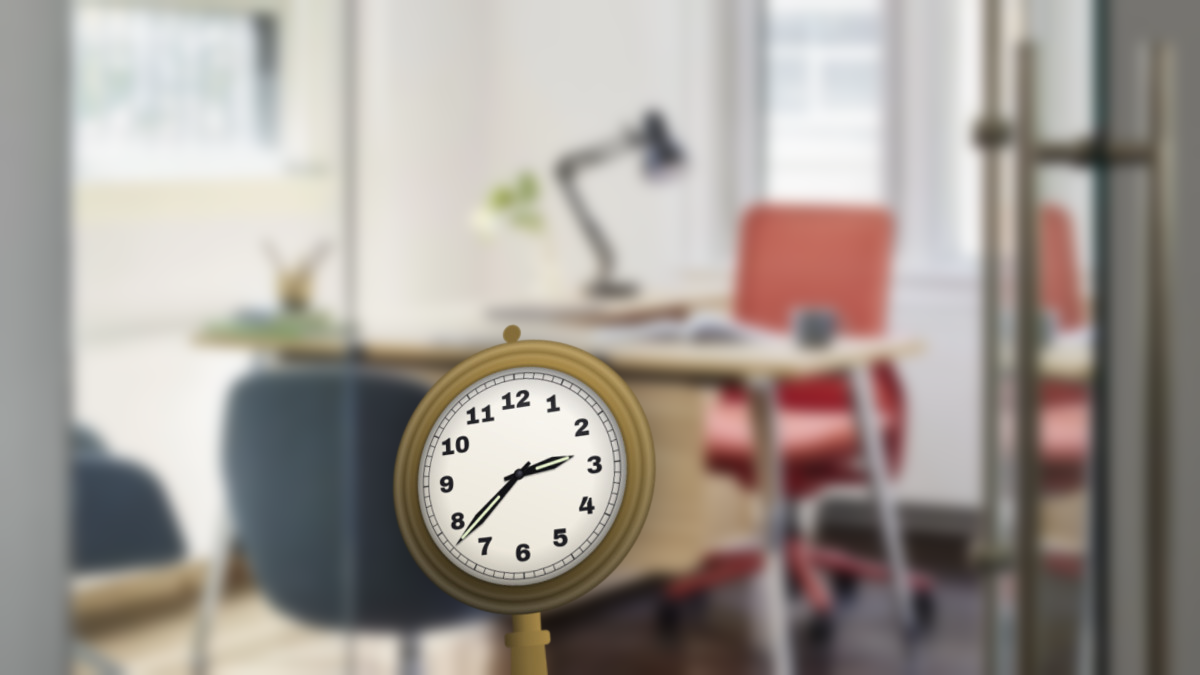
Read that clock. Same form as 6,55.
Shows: 2,38
